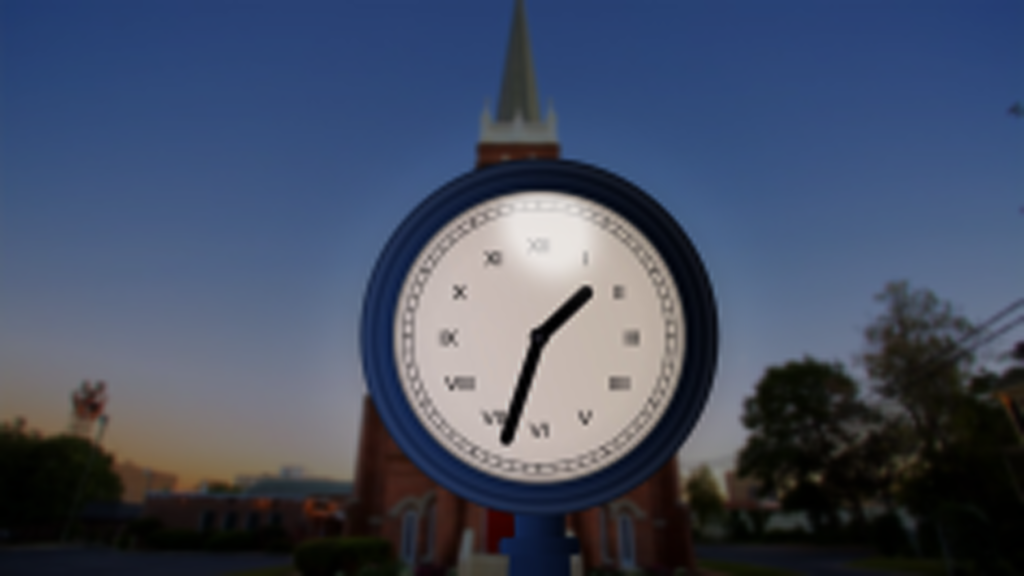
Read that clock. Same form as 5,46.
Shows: 1,33
